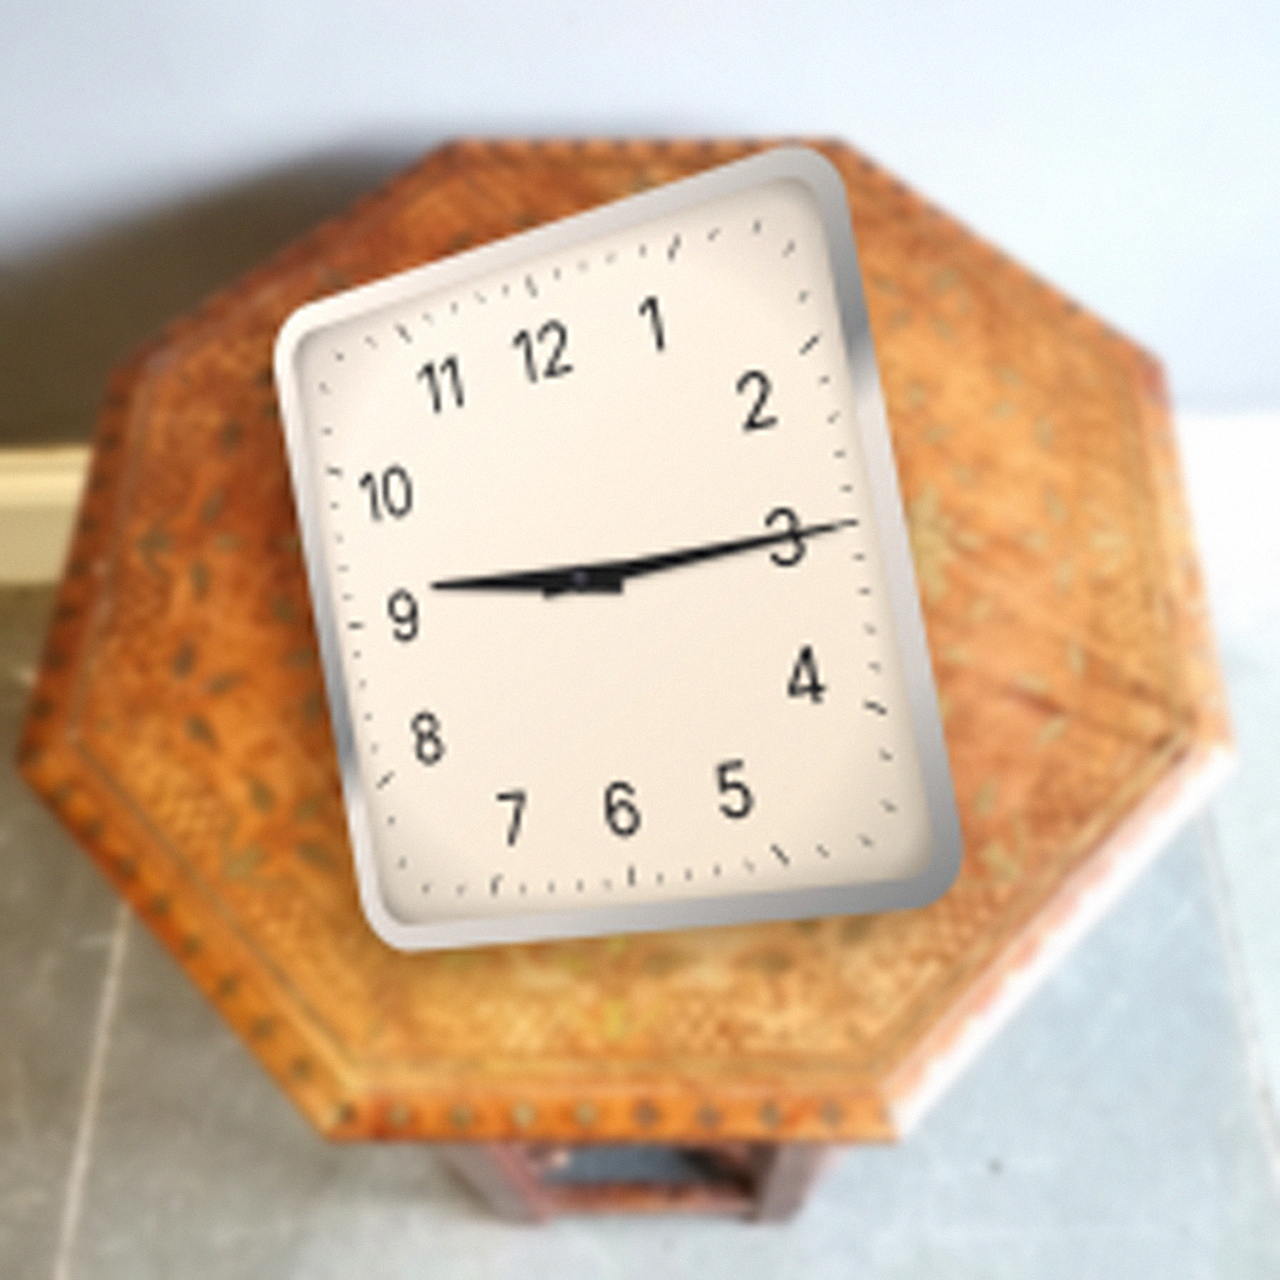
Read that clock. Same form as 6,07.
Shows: 9,15
